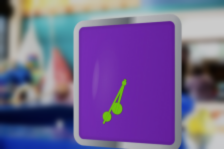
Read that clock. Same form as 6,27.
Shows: 6,35
